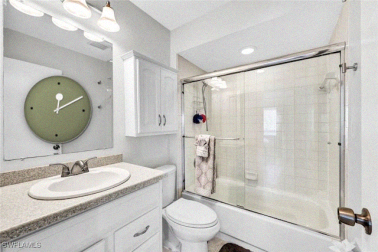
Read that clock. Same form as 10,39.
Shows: 12,10
